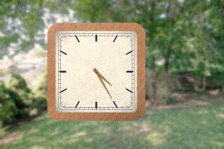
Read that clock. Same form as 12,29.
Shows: 4,25
